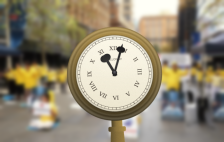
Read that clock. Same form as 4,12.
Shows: 11,03
